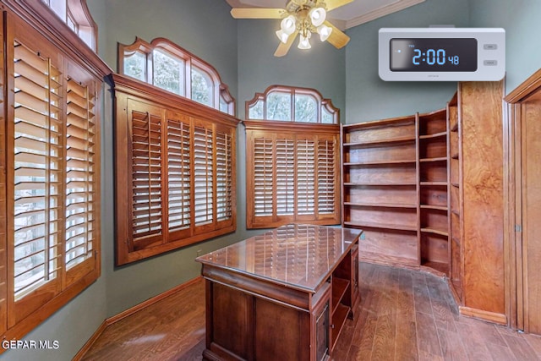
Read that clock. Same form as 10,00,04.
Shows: 2,00,48
